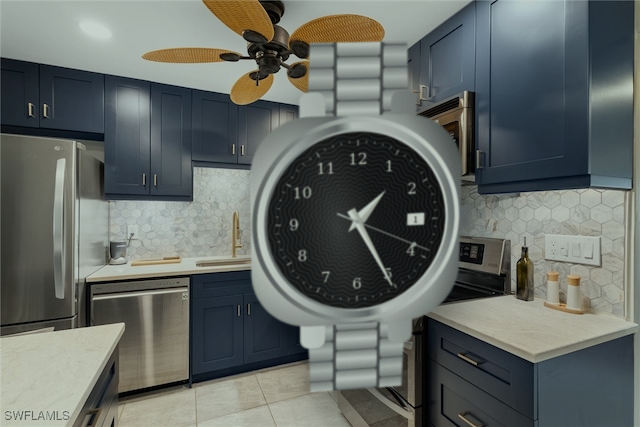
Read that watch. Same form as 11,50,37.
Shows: 1,25,19
